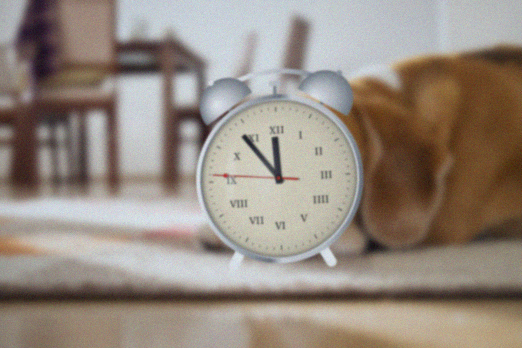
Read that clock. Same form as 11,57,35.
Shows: 11,53,46
